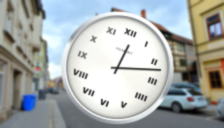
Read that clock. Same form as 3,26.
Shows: 12,12
